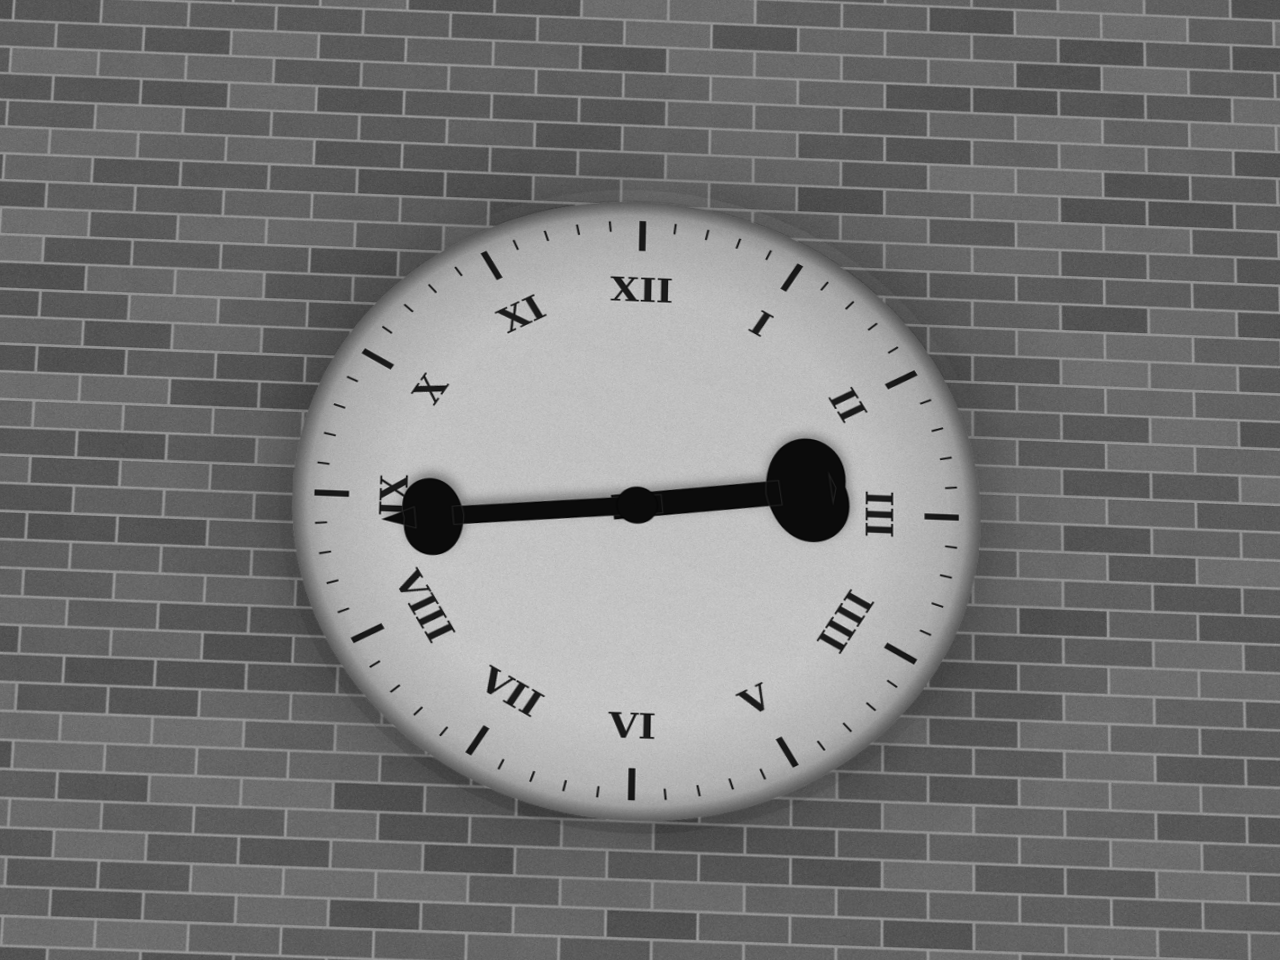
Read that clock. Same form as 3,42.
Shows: 2,44
